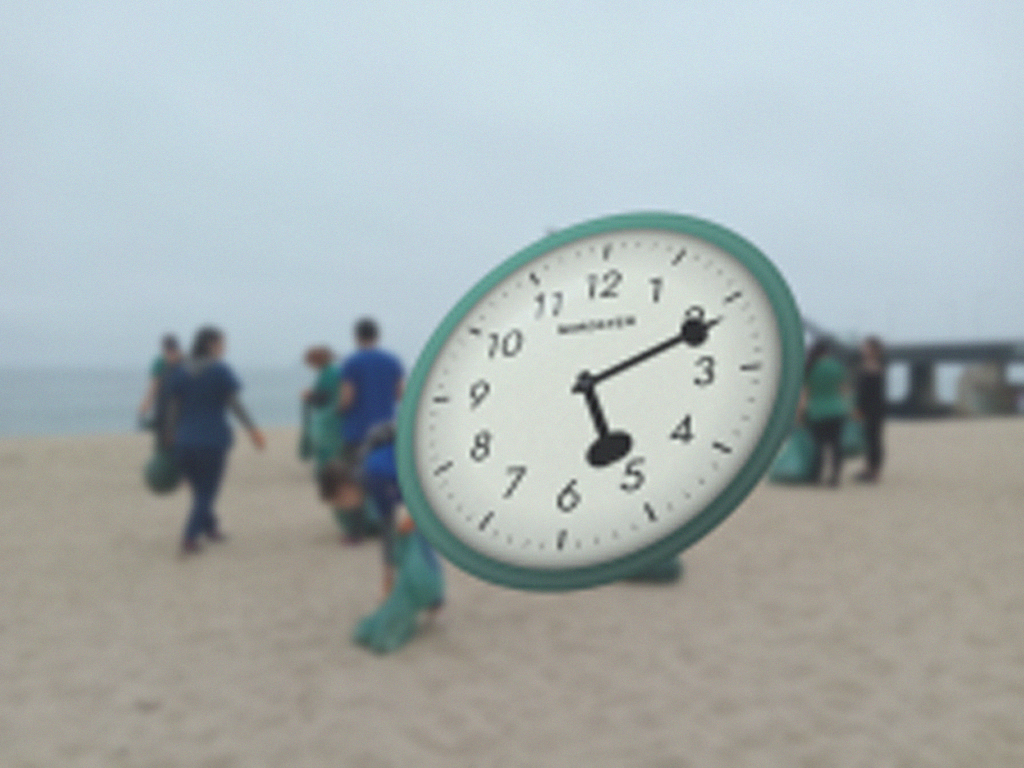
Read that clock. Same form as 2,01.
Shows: 5,11
